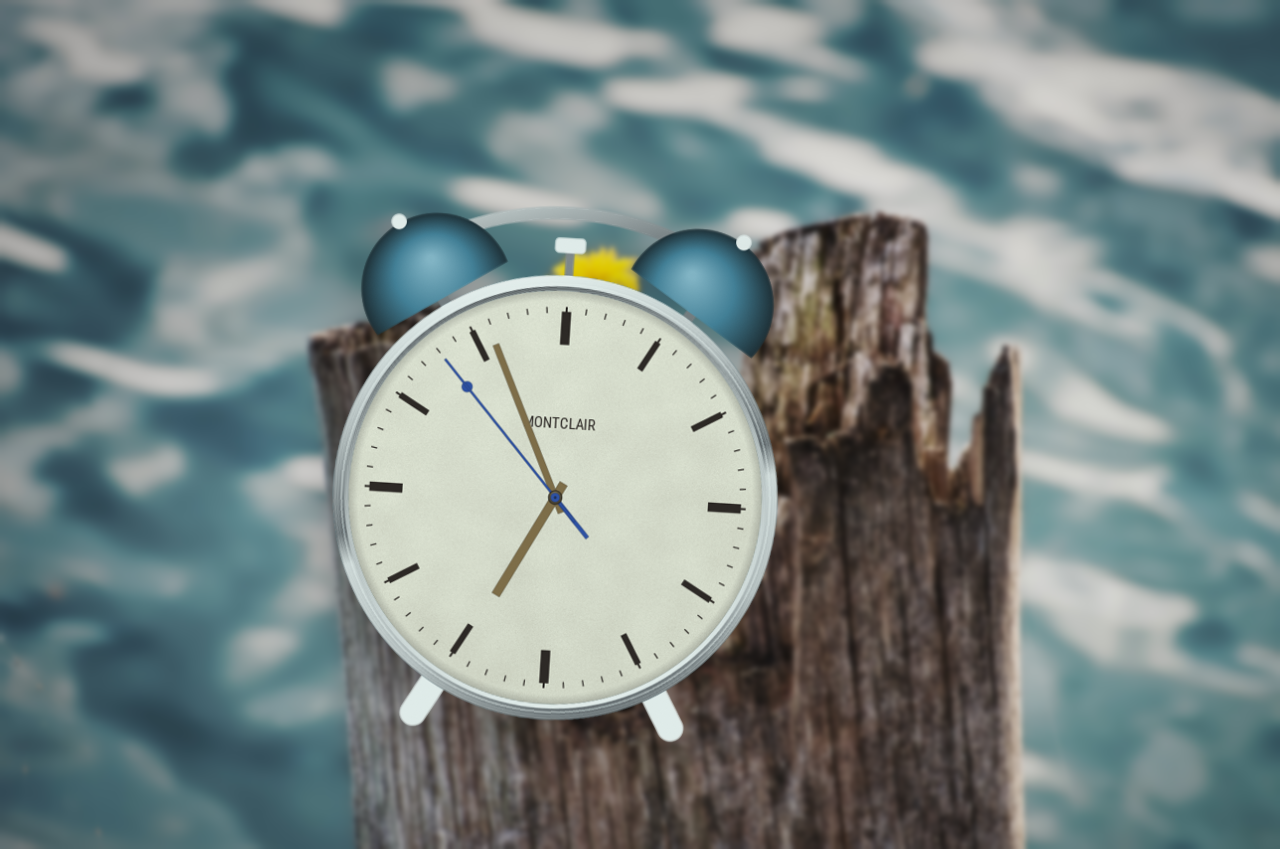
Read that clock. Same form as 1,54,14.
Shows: 6,55,53
